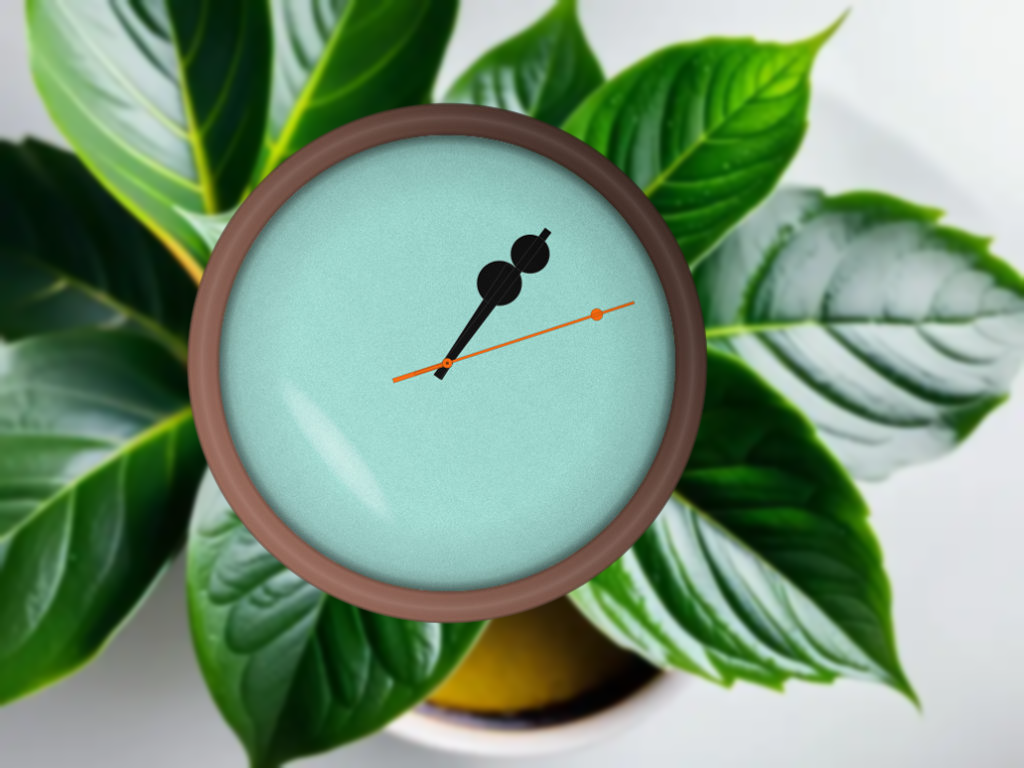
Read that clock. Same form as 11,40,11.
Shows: 1,06,12
